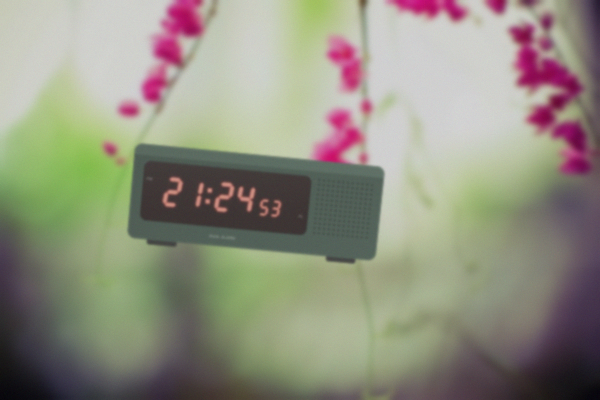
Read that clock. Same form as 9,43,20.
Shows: 21,24,53
